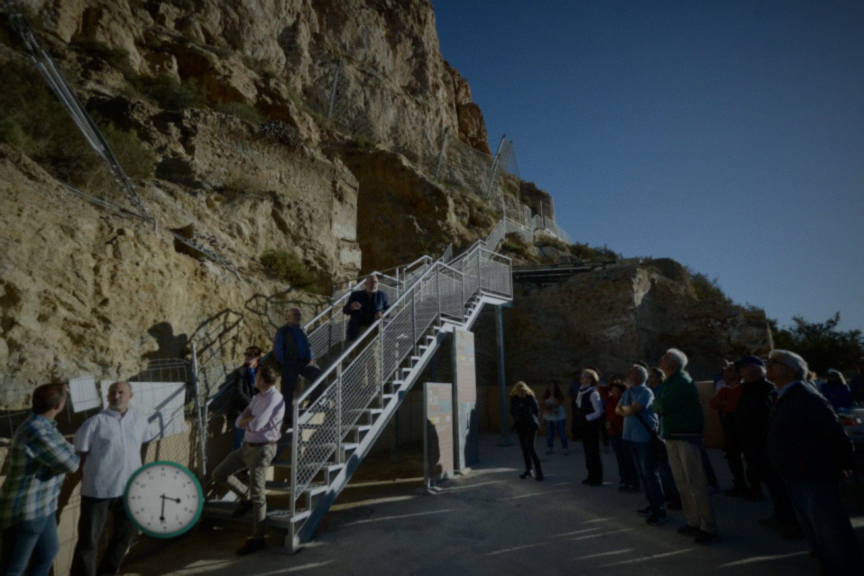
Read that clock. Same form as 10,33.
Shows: 3,31
